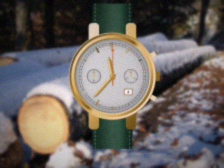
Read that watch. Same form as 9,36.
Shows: 11,37
